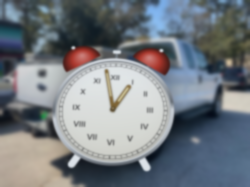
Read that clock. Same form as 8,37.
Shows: 12,58
